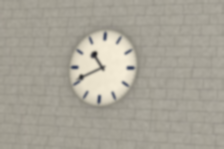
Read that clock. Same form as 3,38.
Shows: 10,41
